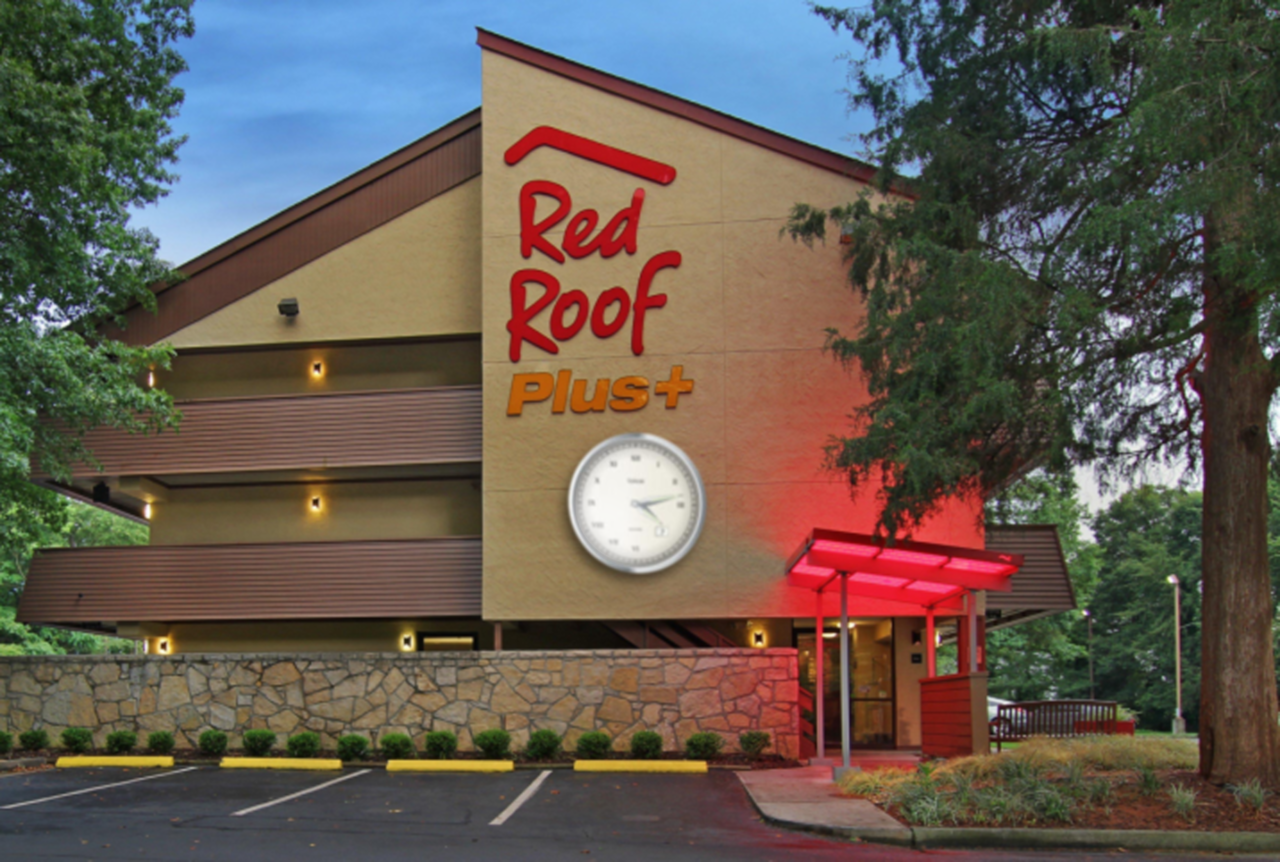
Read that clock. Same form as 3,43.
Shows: 4,13
